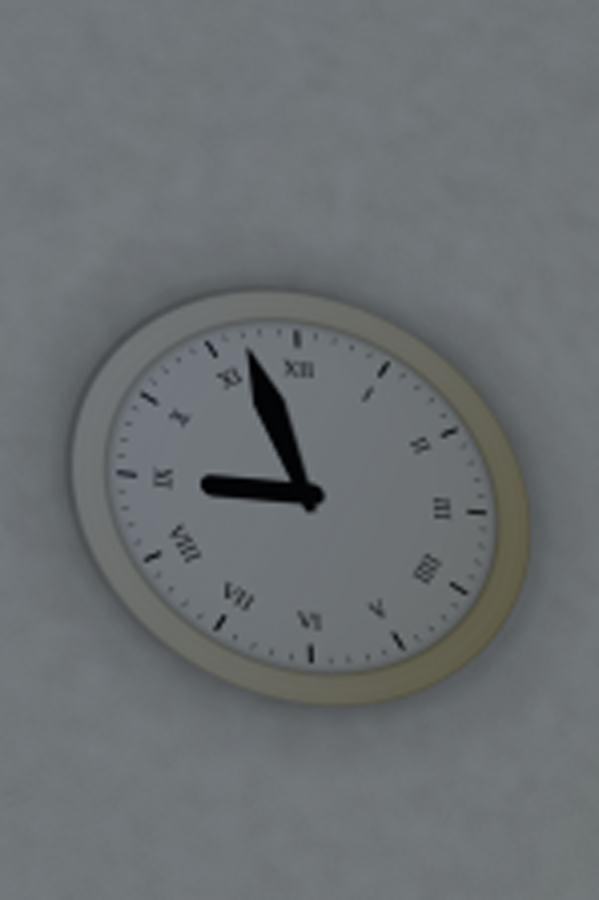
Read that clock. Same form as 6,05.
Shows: 8,57
